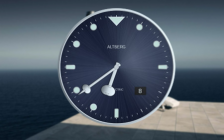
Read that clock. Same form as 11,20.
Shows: 6,39
